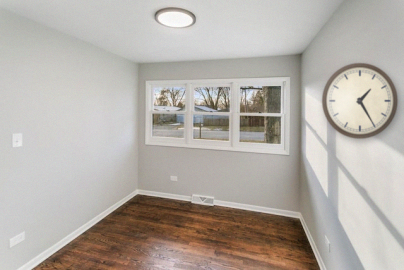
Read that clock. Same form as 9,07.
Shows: 1,25
